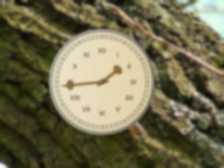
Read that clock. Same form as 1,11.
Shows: 1,44
